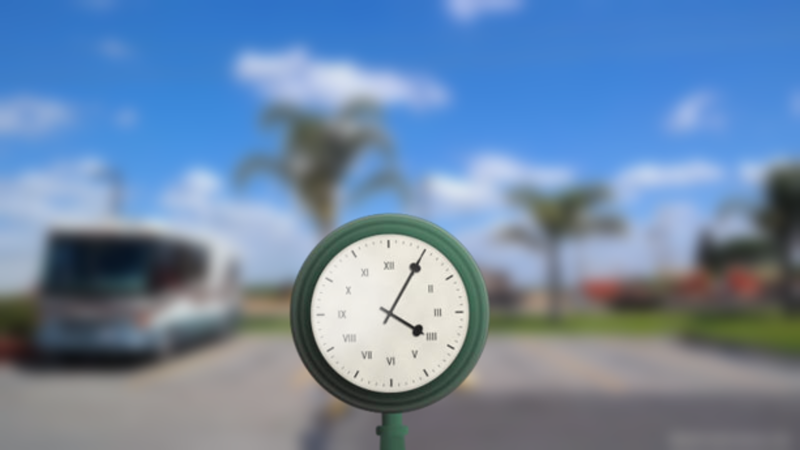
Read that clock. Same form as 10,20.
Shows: 4,05
